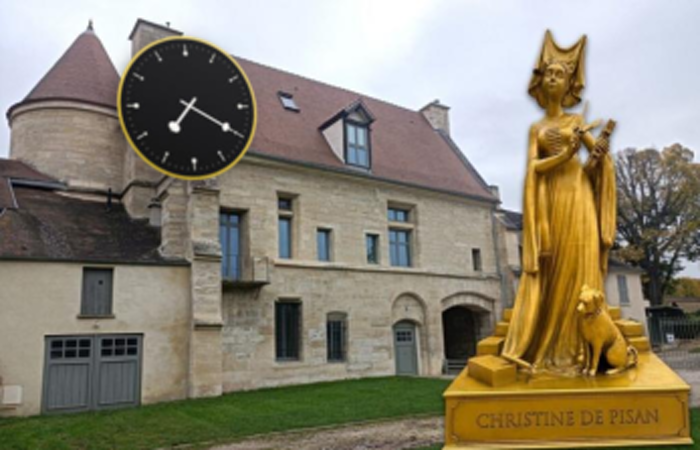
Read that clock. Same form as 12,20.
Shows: 7,20
